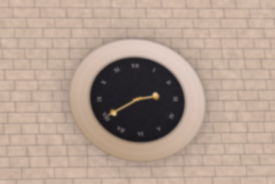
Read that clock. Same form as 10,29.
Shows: 2,40
